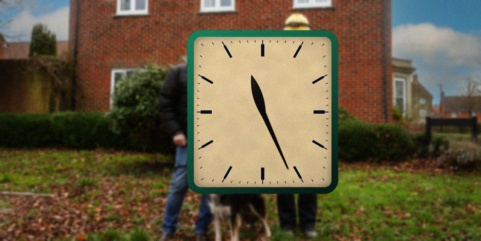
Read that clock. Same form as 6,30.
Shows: 11,26
